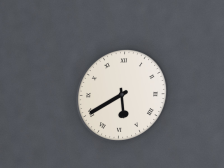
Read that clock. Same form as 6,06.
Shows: 5,40
